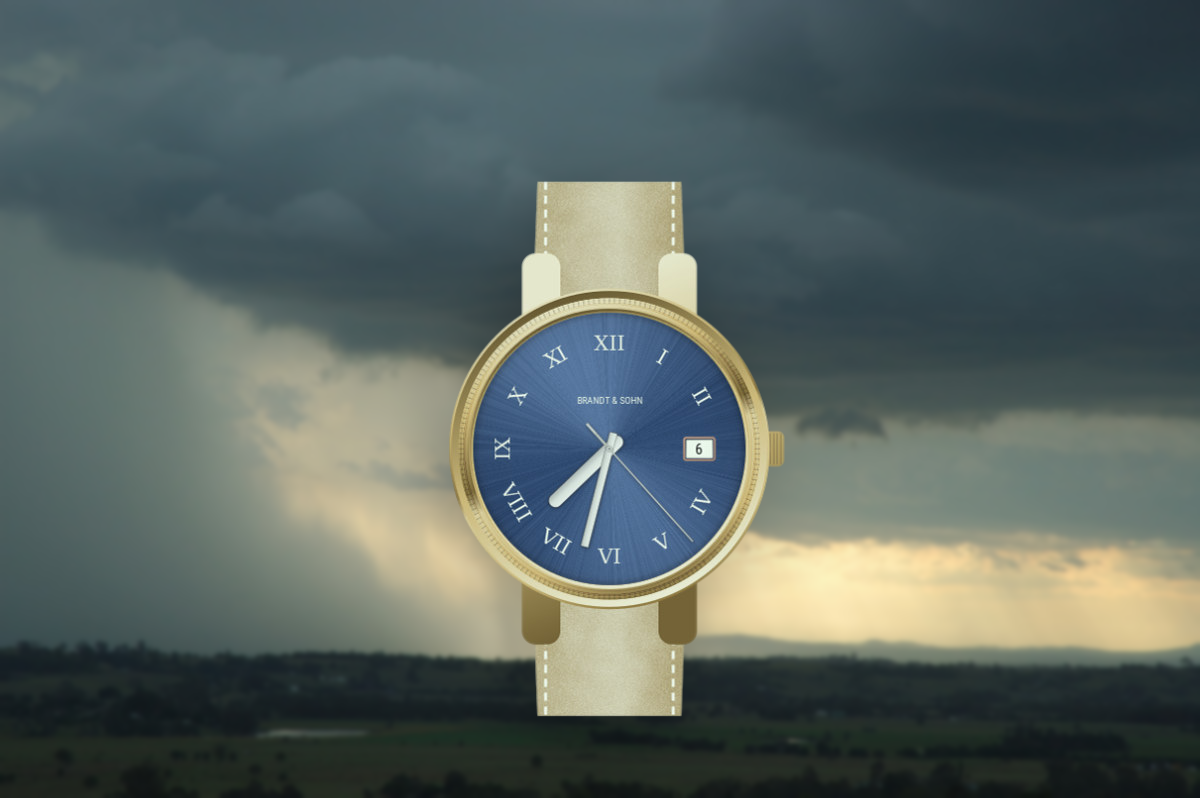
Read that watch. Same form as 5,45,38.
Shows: 7,32,23
